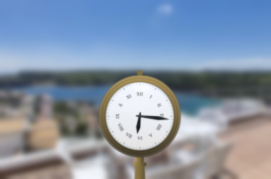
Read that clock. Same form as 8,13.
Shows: 6,16
